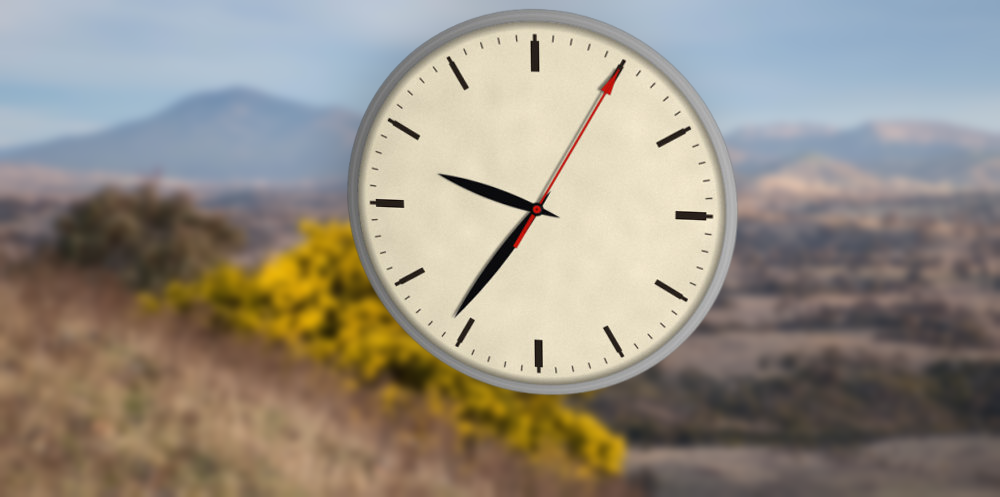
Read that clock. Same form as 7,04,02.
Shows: 9,36,05
